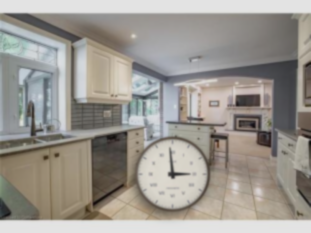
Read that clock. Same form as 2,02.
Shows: 2,59
